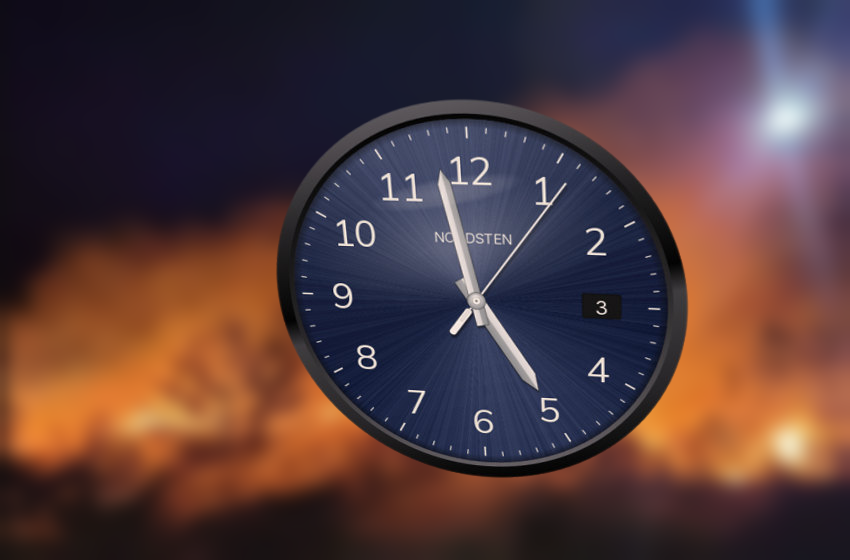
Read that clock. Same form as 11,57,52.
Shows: 4,58,06
